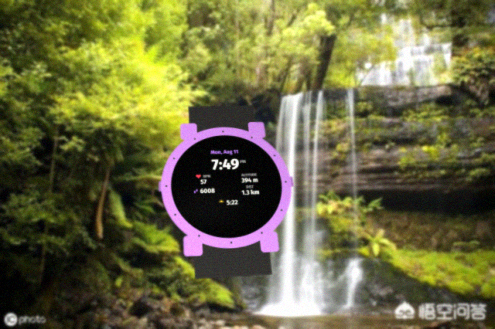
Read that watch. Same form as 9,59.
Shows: 7,49
